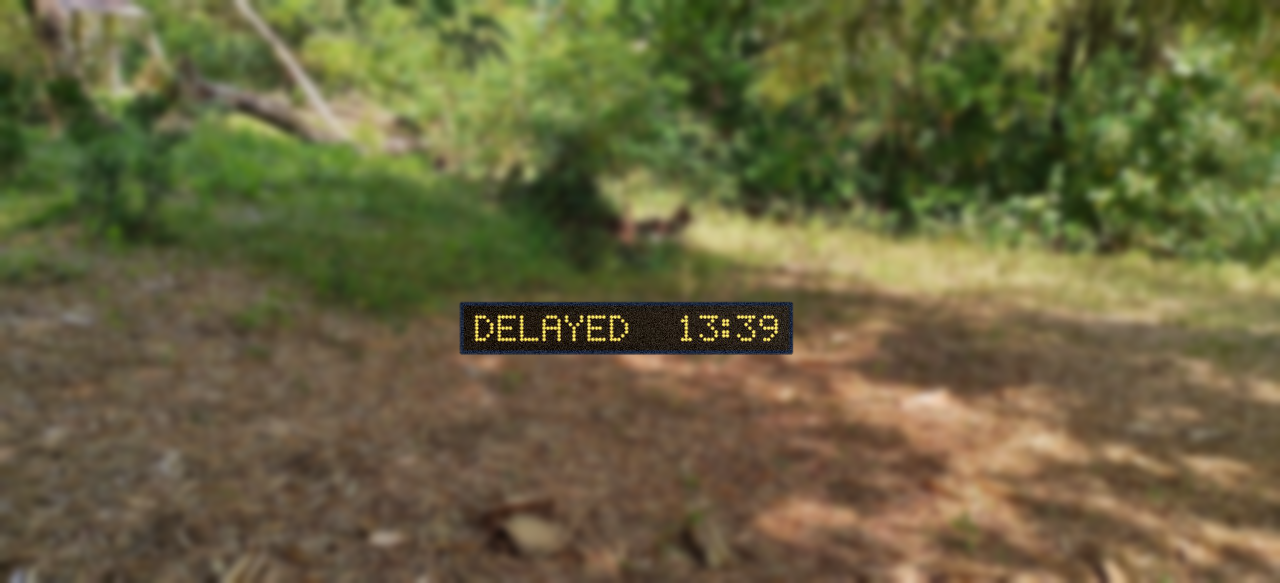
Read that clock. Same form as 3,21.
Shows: 13,39
